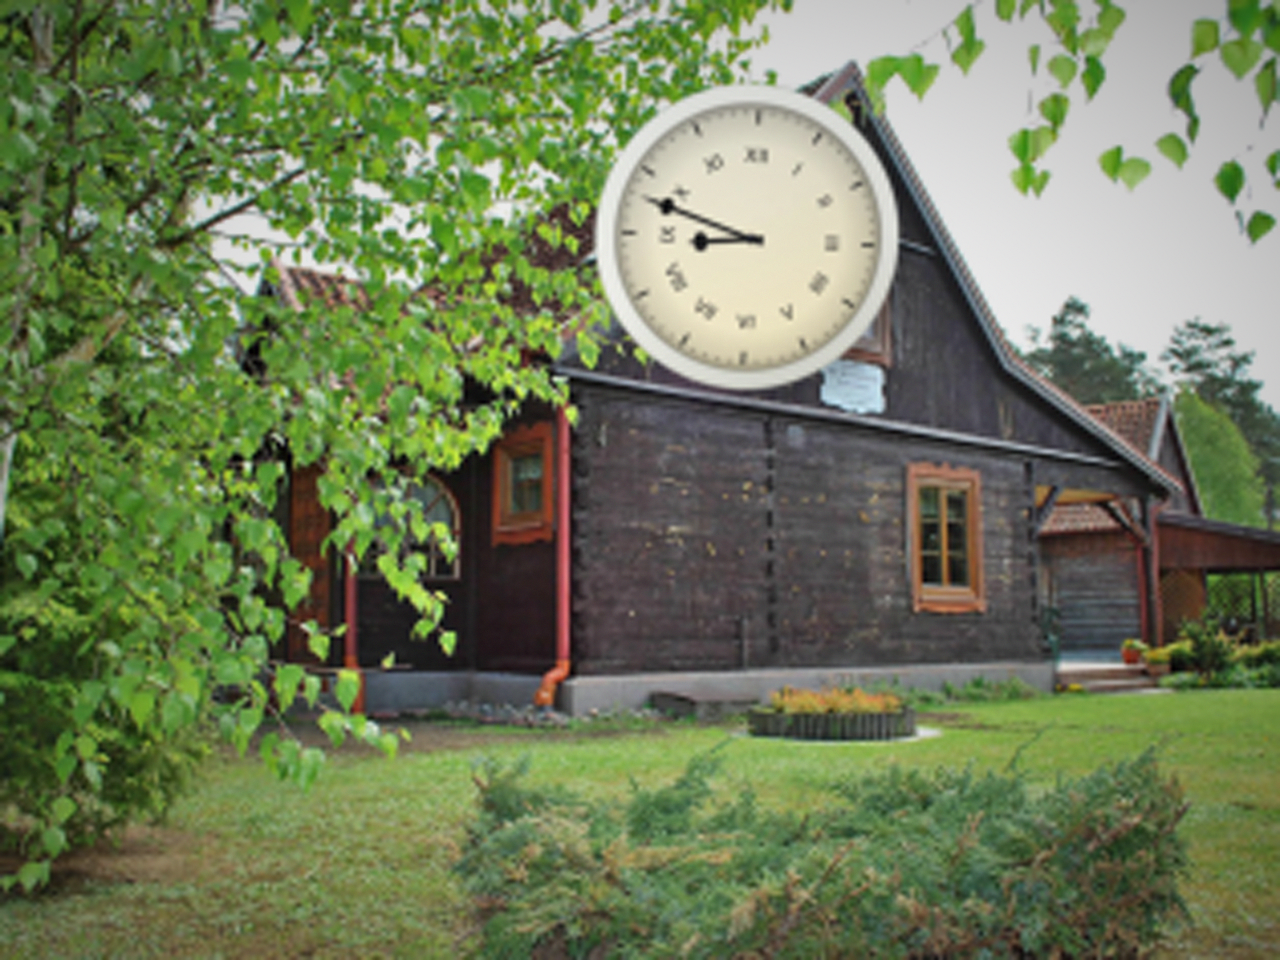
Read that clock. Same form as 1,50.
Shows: 8,48
